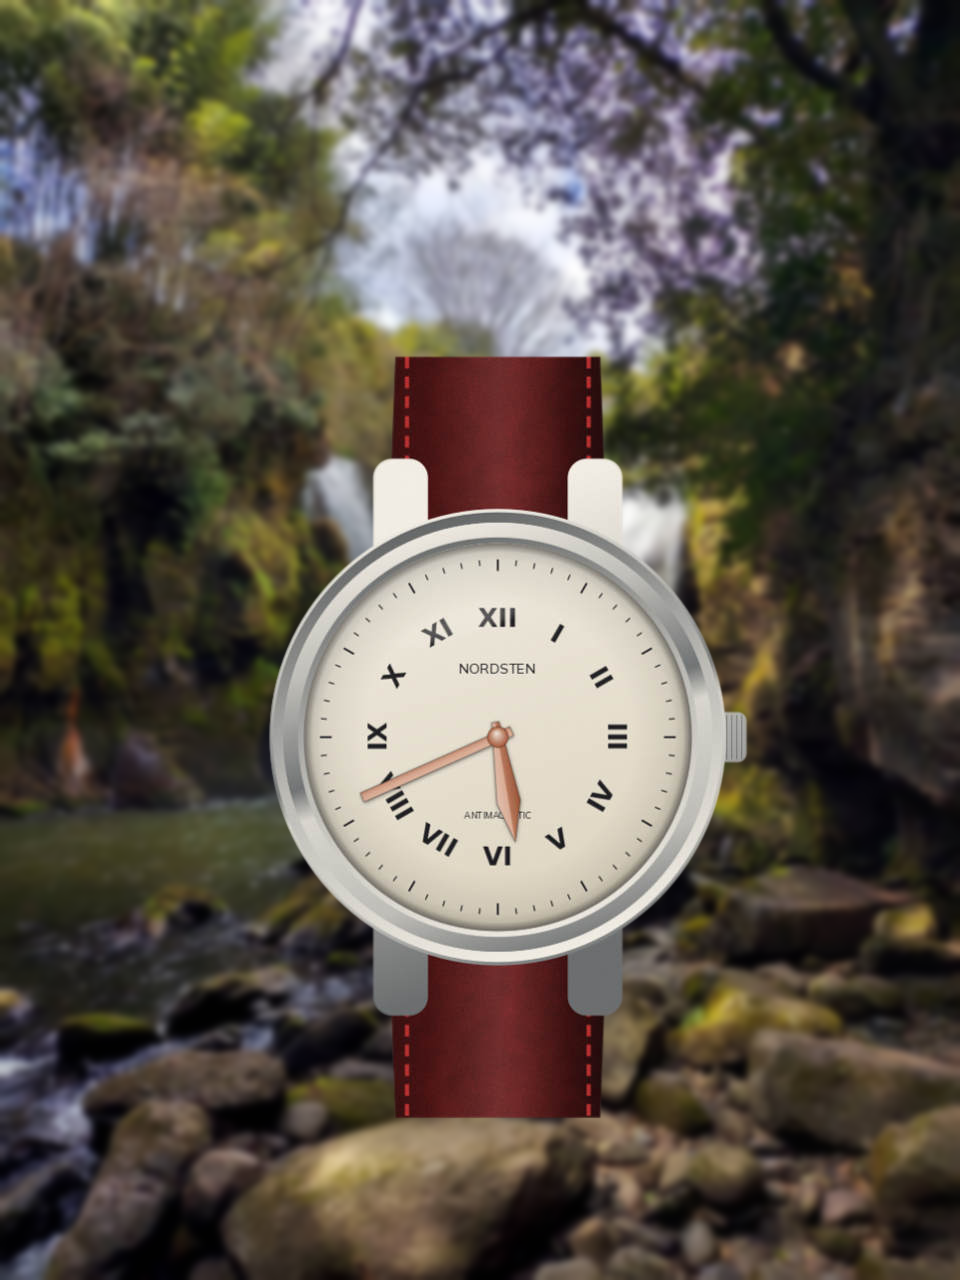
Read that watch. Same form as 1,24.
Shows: 5,41
